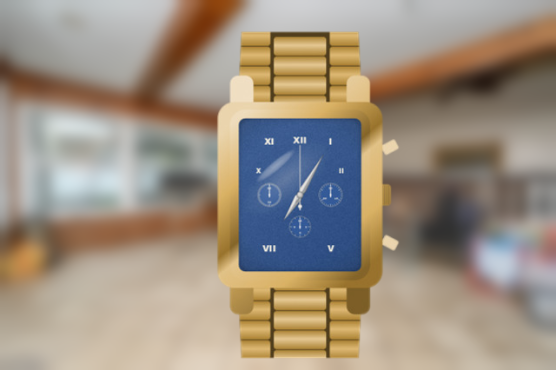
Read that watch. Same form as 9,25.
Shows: 7,05
